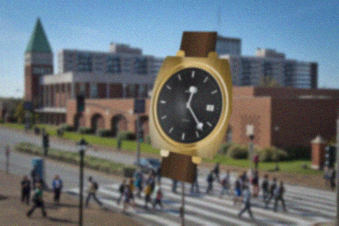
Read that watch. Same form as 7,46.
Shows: 12,23
